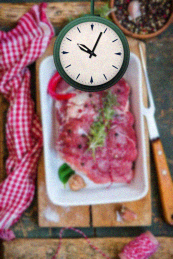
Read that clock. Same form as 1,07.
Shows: 10,04
